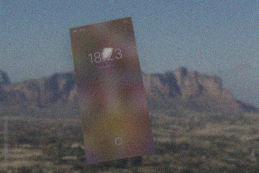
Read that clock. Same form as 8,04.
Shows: 18,23
